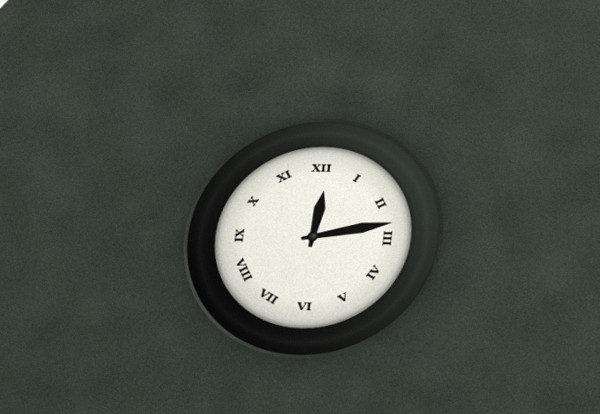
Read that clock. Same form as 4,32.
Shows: 12,13
